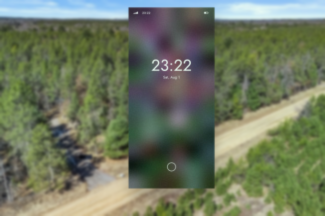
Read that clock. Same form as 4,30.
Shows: 23,22
